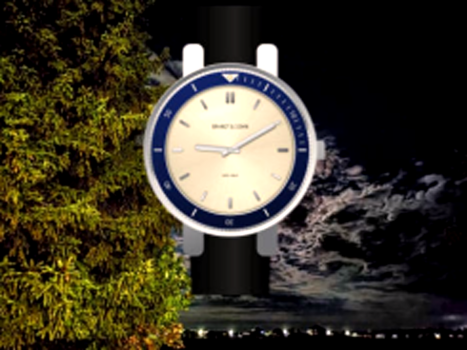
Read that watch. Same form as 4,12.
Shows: 9,10
